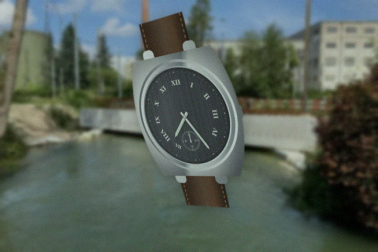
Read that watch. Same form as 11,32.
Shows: 7,25
